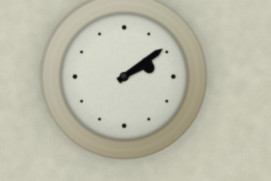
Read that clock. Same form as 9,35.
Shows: 2,09
